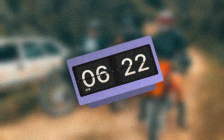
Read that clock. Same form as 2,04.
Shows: 6,22
